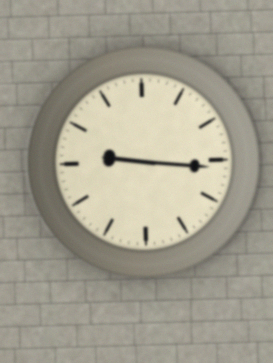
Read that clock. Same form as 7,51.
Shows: 9,16
